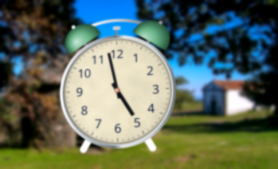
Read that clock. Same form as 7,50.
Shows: 4,58
